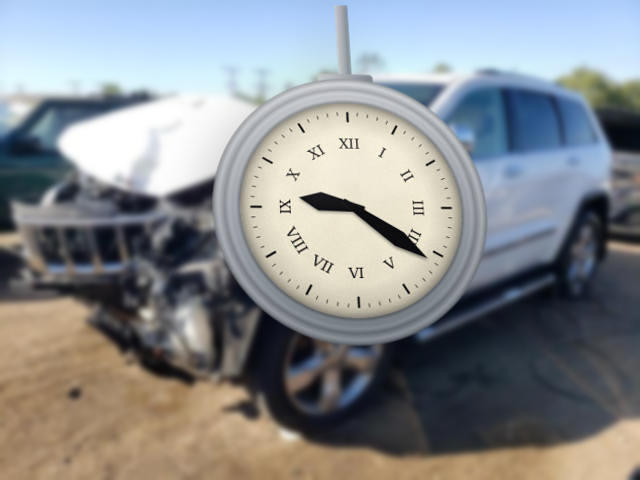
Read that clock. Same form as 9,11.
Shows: 9,21
